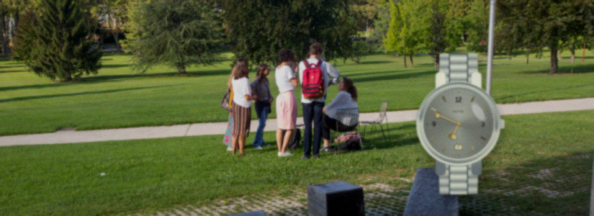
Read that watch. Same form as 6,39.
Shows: 6,49
